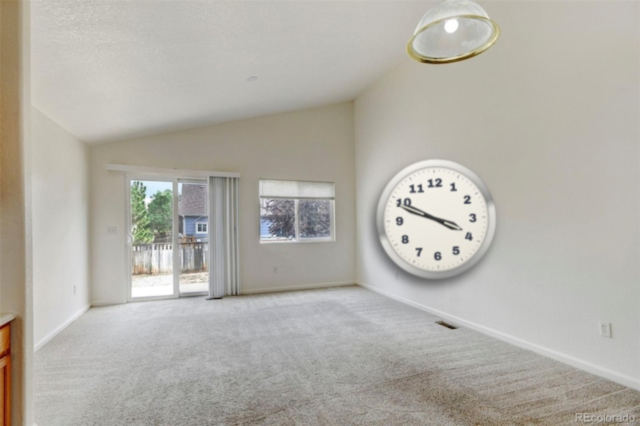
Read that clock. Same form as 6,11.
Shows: 3,49
